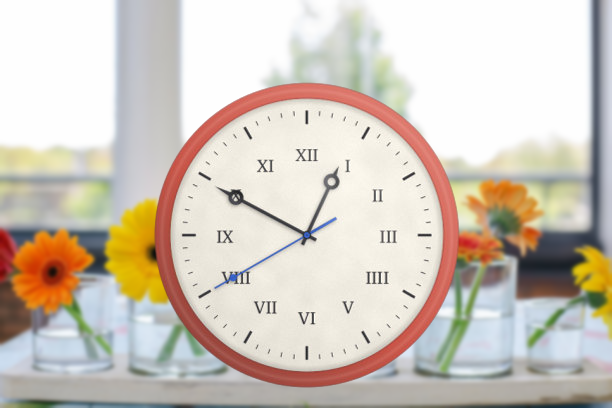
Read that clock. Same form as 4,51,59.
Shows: 12,49,40
